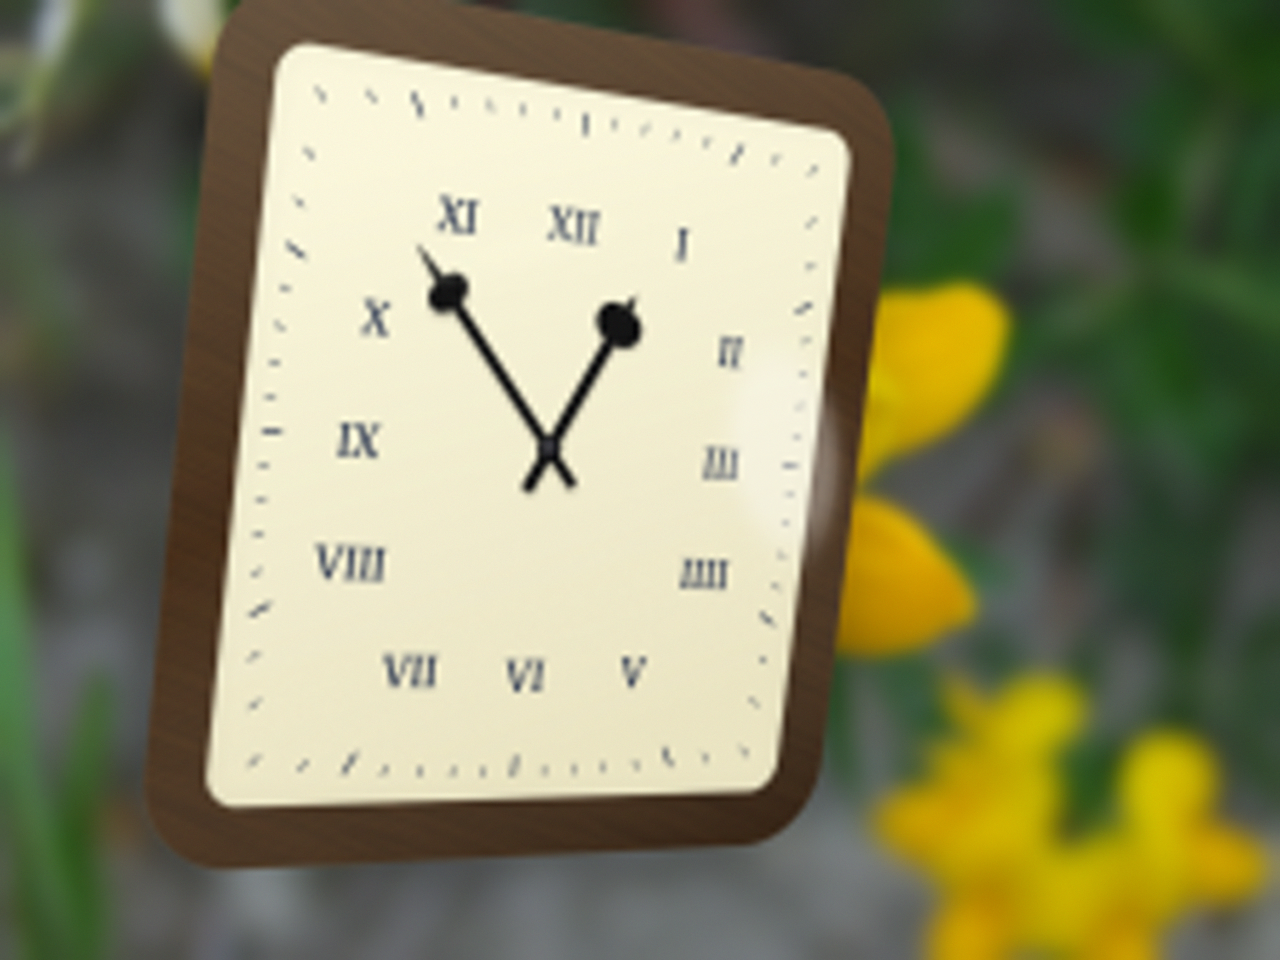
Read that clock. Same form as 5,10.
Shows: 12,53
